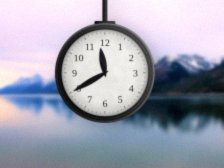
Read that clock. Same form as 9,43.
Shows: 11,40
